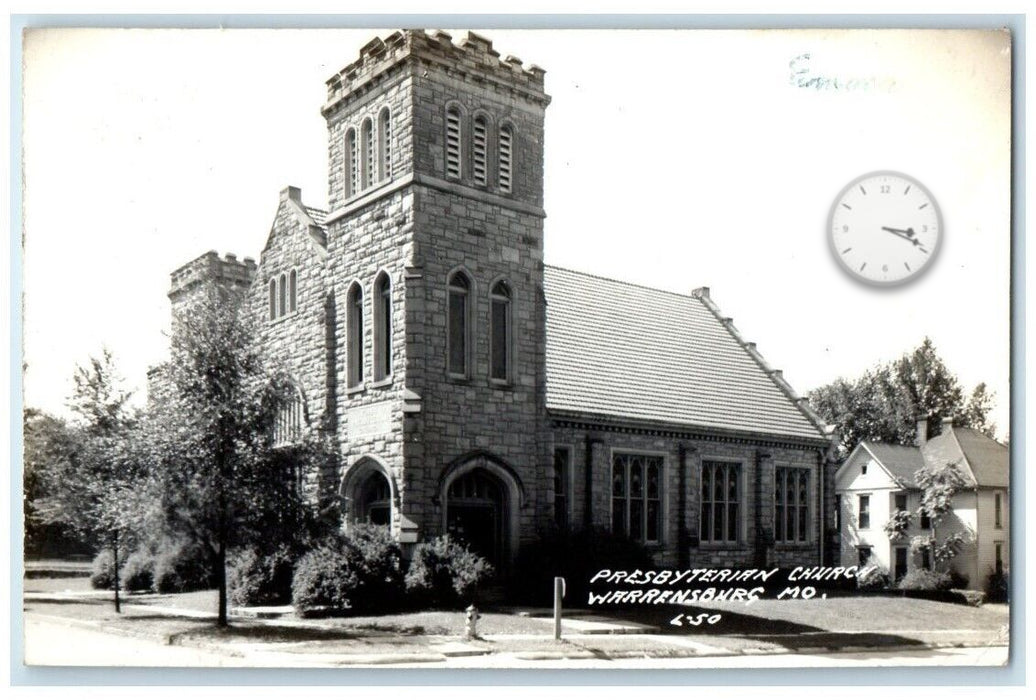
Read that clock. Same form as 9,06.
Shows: 3,19
